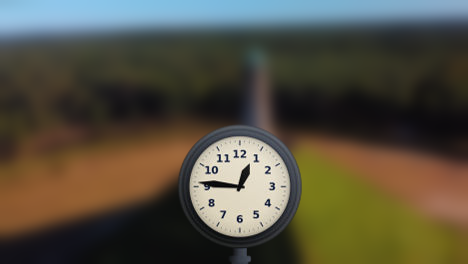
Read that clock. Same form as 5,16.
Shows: 12,46
